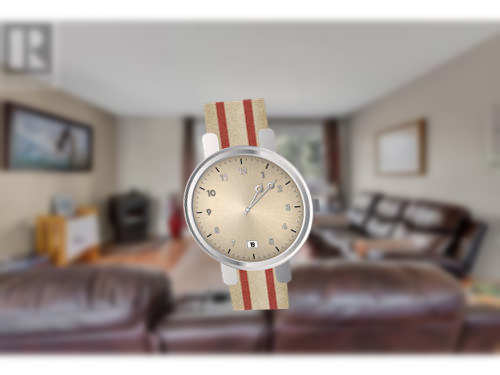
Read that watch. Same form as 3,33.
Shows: 1,08
